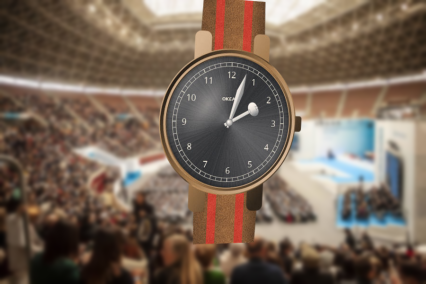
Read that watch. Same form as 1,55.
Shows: 2,03
